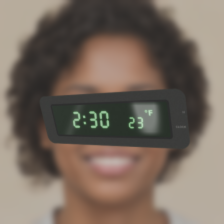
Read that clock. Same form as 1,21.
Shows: 2,30
